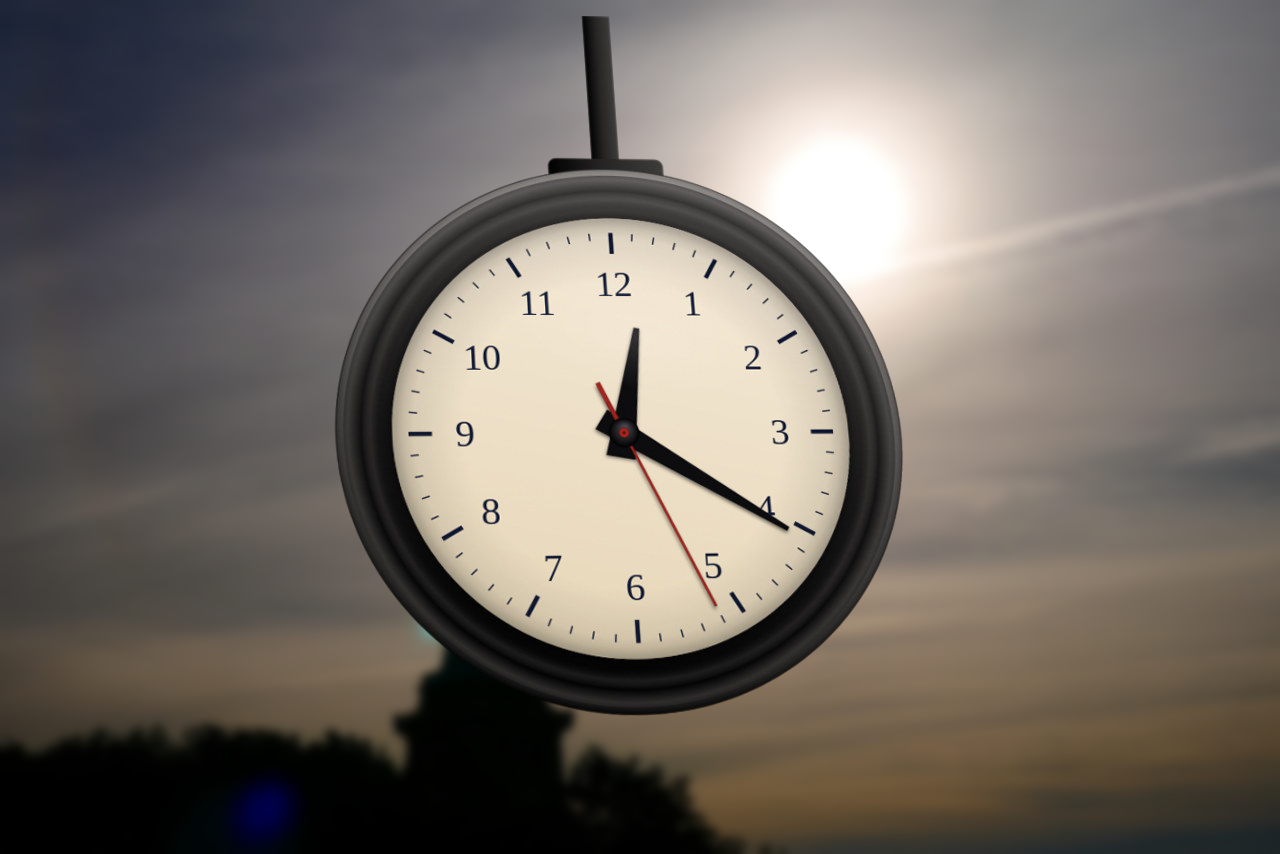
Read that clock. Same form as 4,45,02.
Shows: 12,20,26
